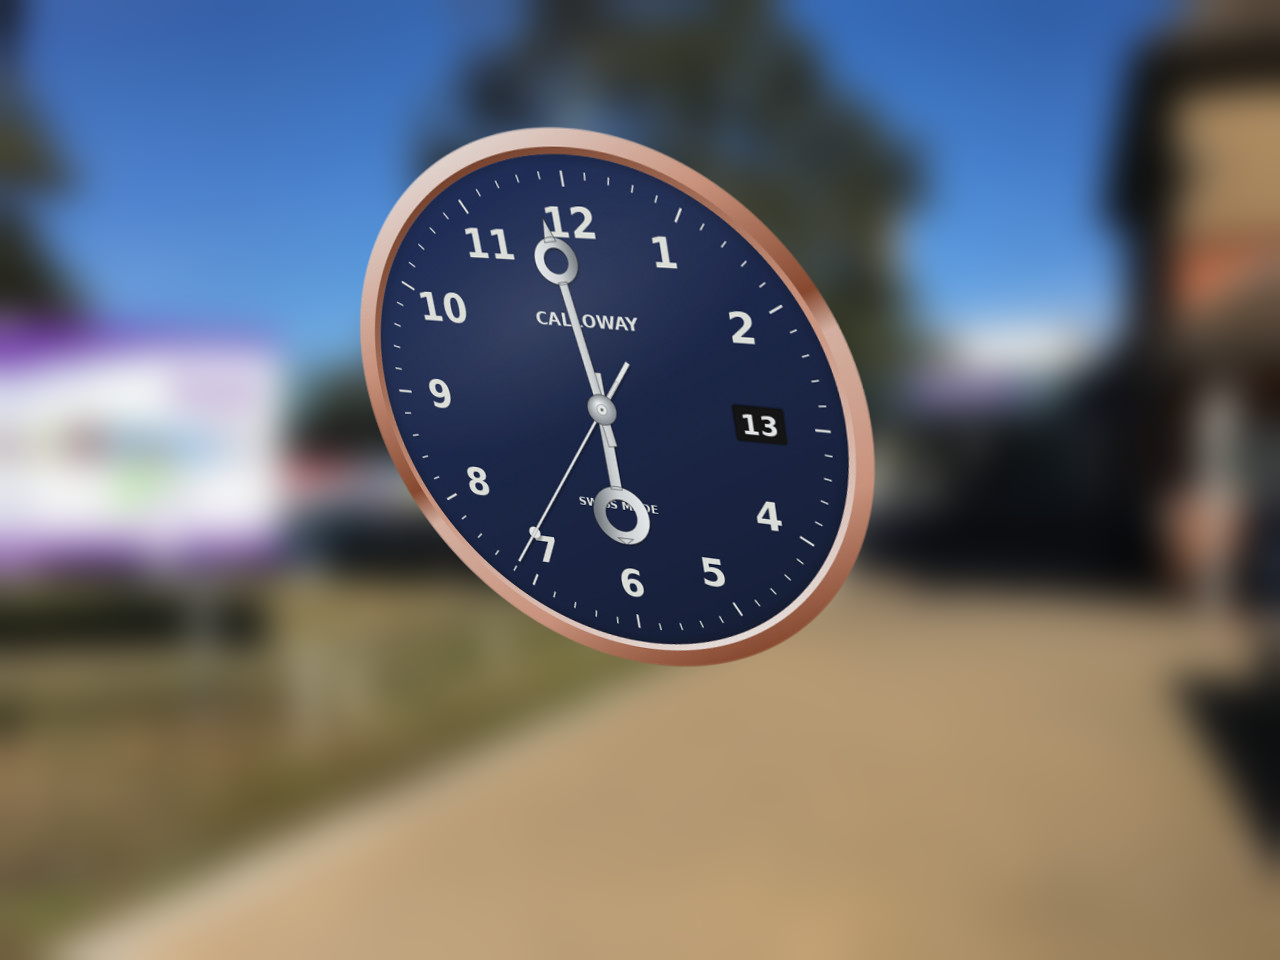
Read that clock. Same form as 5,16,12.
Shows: 5,58,36
